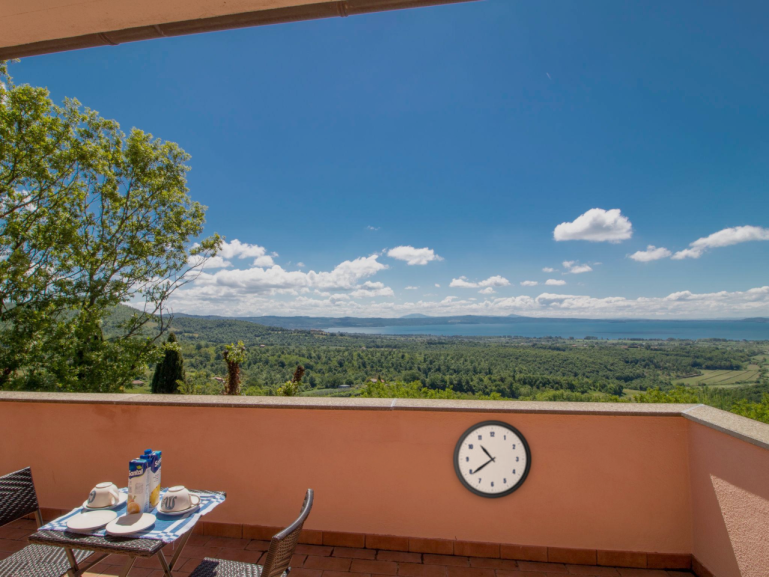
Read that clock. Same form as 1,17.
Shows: 10,39
